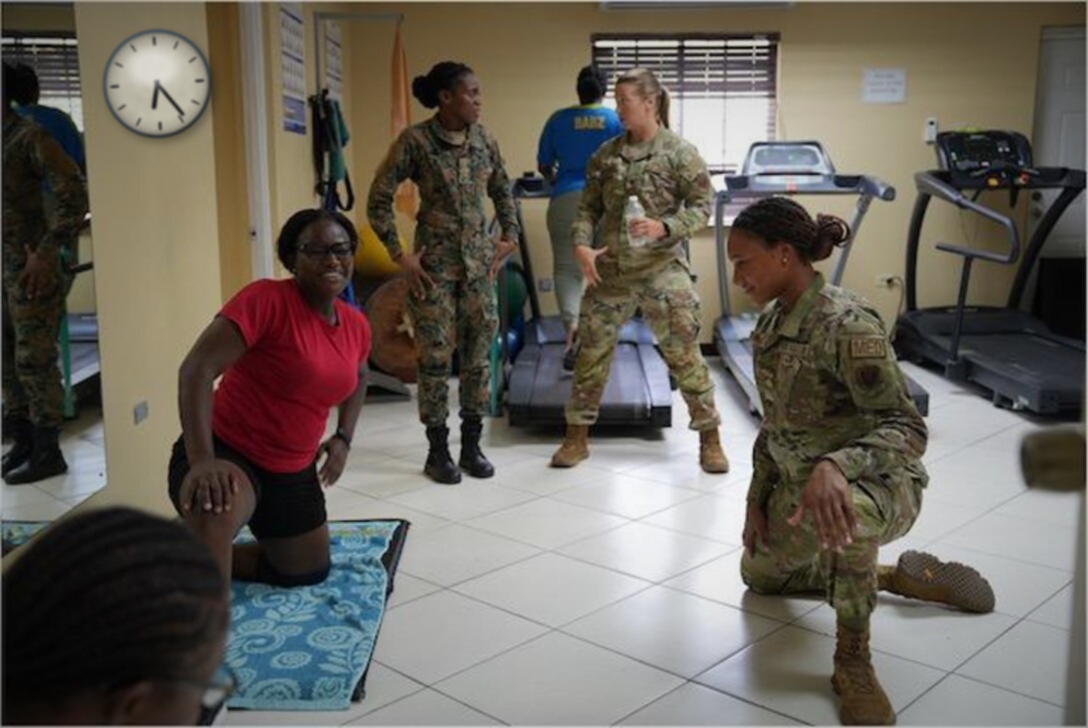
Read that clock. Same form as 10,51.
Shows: 6,24
